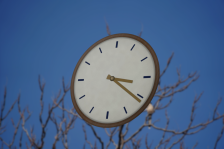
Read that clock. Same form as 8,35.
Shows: 3,21
